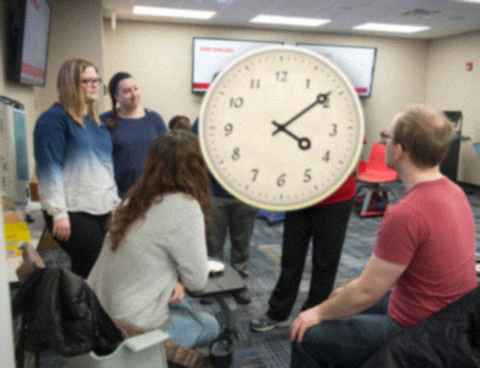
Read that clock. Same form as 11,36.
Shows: 4,09
